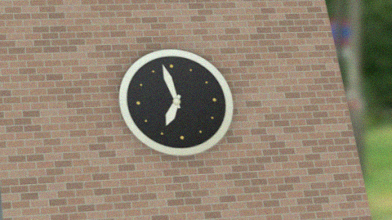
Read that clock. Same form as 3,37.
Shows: 6,58
